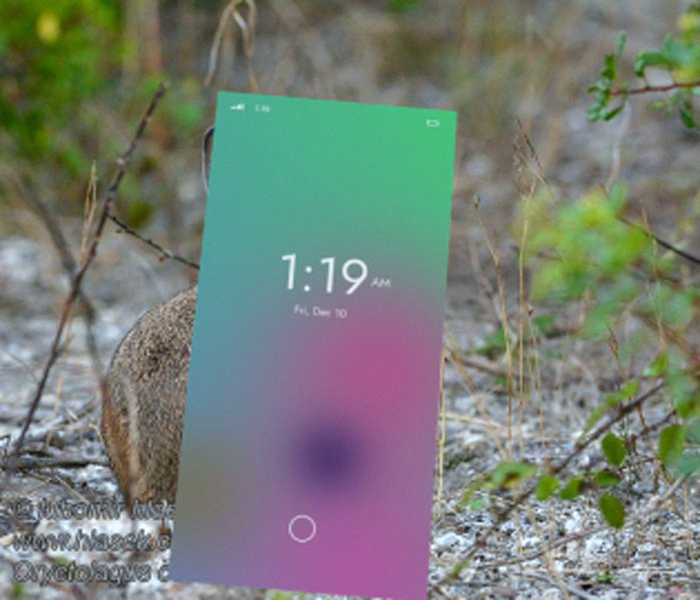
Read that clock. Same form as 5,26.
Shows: 1,19
